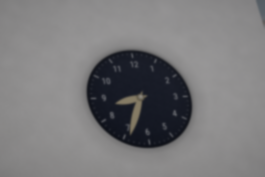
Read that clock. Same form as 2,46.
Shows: 8,34
